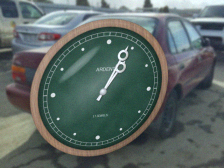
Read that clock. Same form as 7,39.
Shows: 1,04
